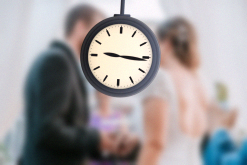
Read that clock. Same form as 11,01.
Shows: 9,16
